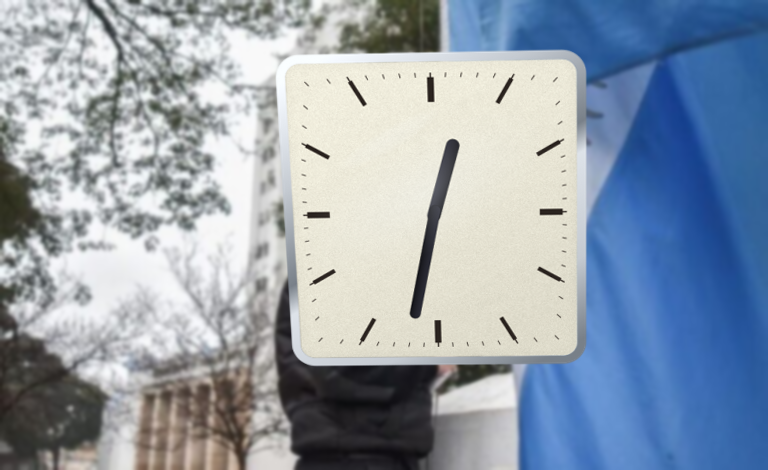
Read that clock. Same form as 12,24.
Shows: 12,32
